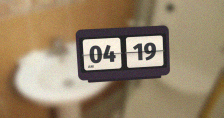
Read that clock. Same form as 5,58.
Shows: 4,19
